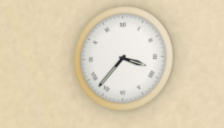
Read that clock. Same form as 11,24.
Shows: 3,37
